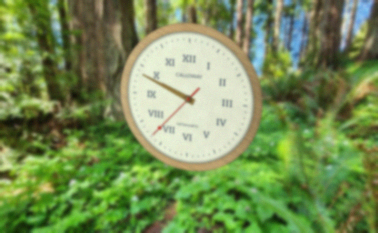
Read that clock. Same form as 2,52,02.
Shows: 9,48,37
